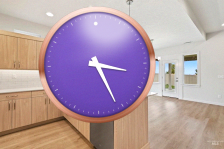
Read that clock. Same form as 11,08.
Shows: 3,26
